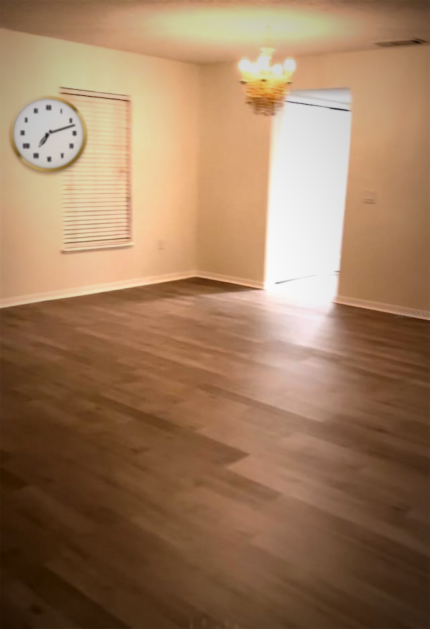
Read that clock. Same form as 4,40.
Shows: 7,12
